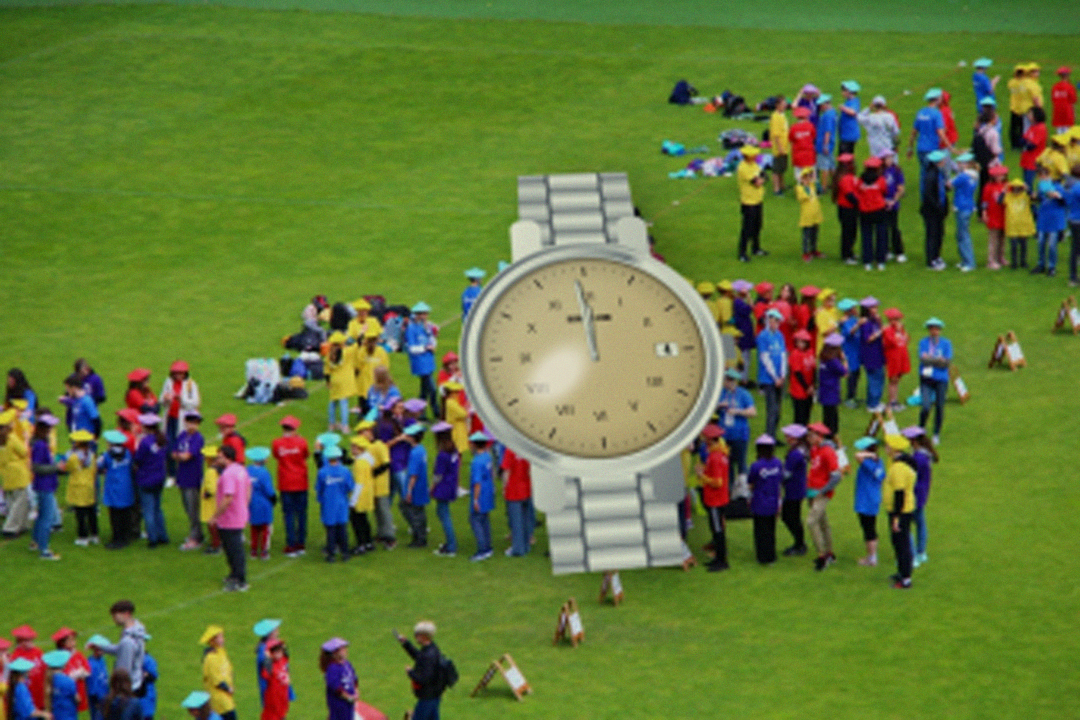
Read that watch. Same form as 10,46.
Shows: 11,59
